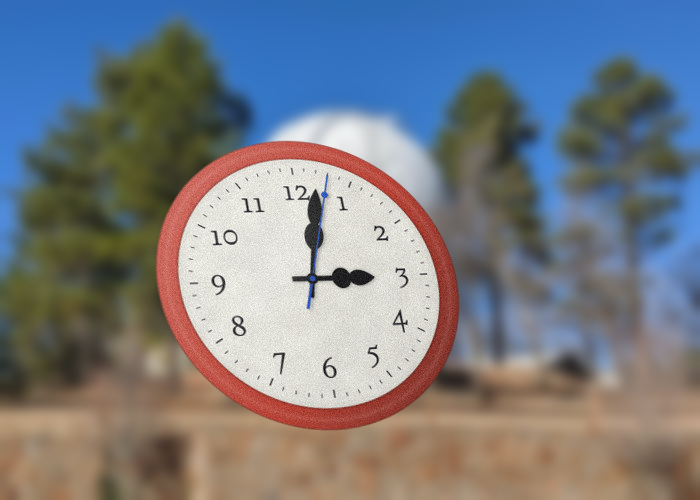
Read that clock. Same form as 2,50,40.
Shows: 3,02,03
